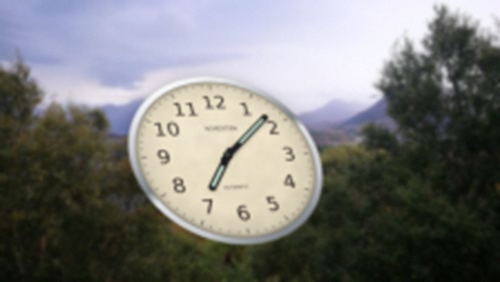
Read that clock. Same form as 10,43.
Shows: 7,08
